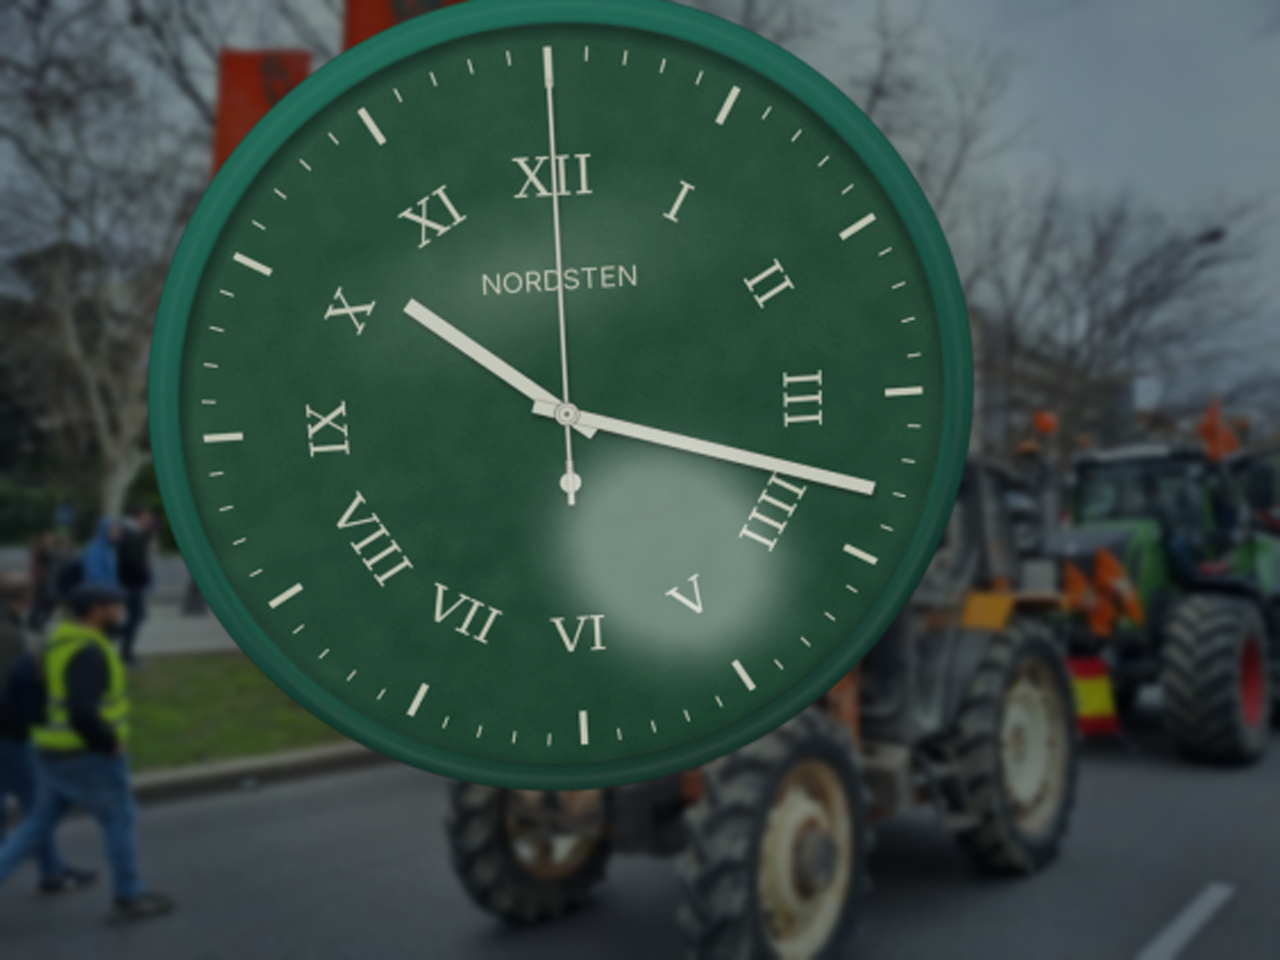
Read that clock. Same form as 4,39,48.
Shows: 10,18,00
